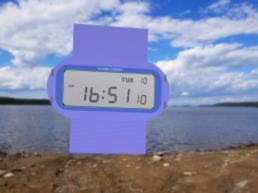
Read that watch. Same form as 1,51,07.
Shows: 16,51,10
